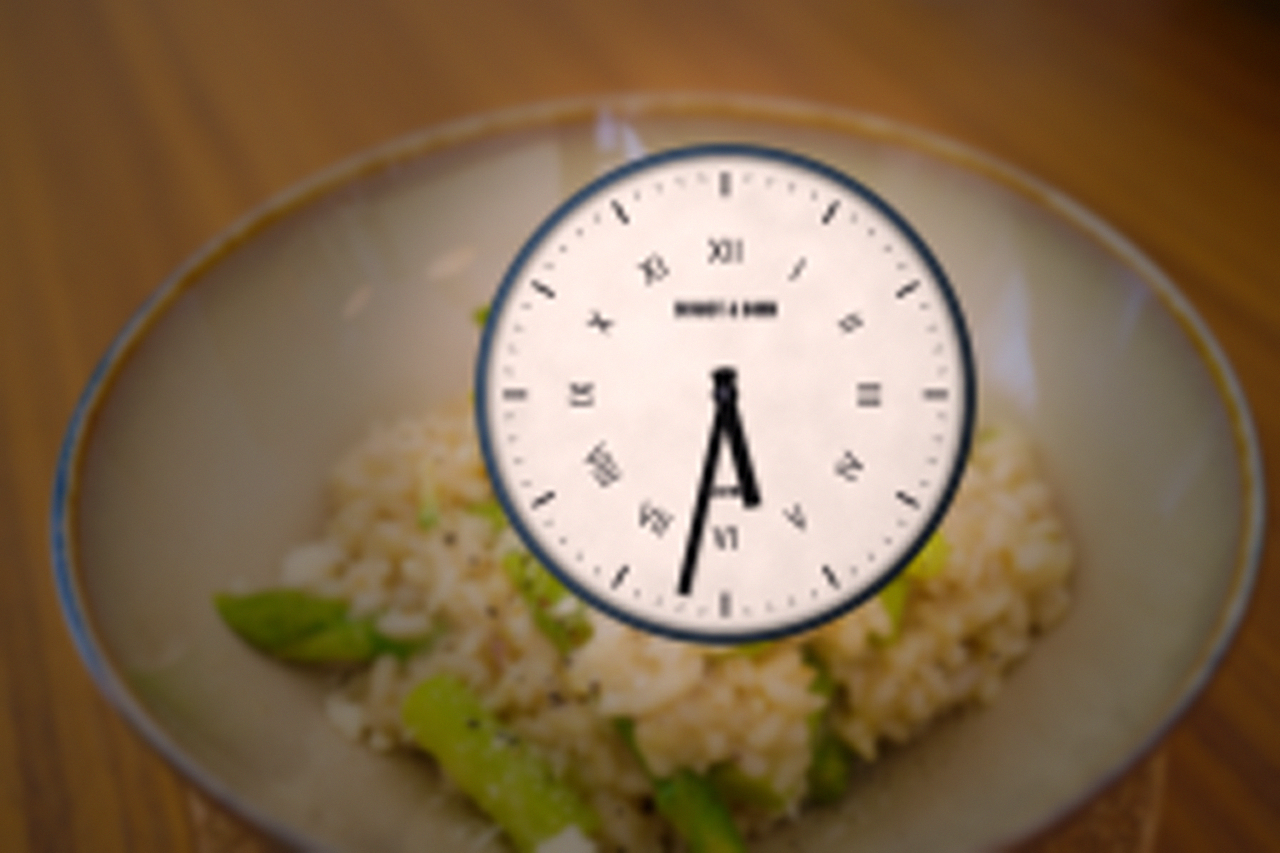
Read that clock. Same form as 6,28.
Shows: 5,32
